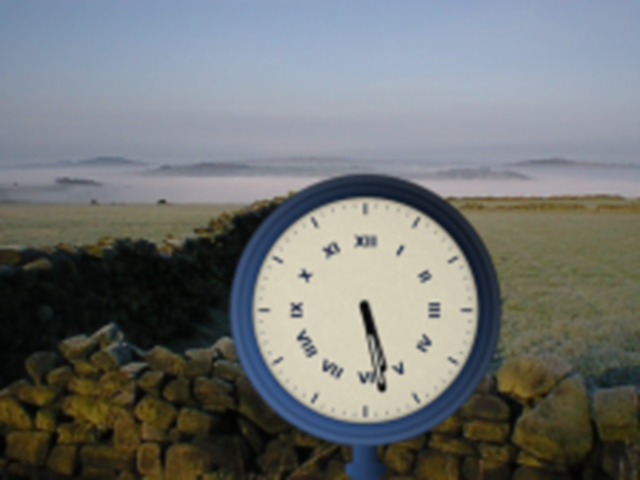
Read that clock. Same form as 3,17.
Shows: 5,28
